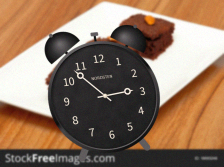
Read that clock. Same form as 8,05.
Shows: 2,53
